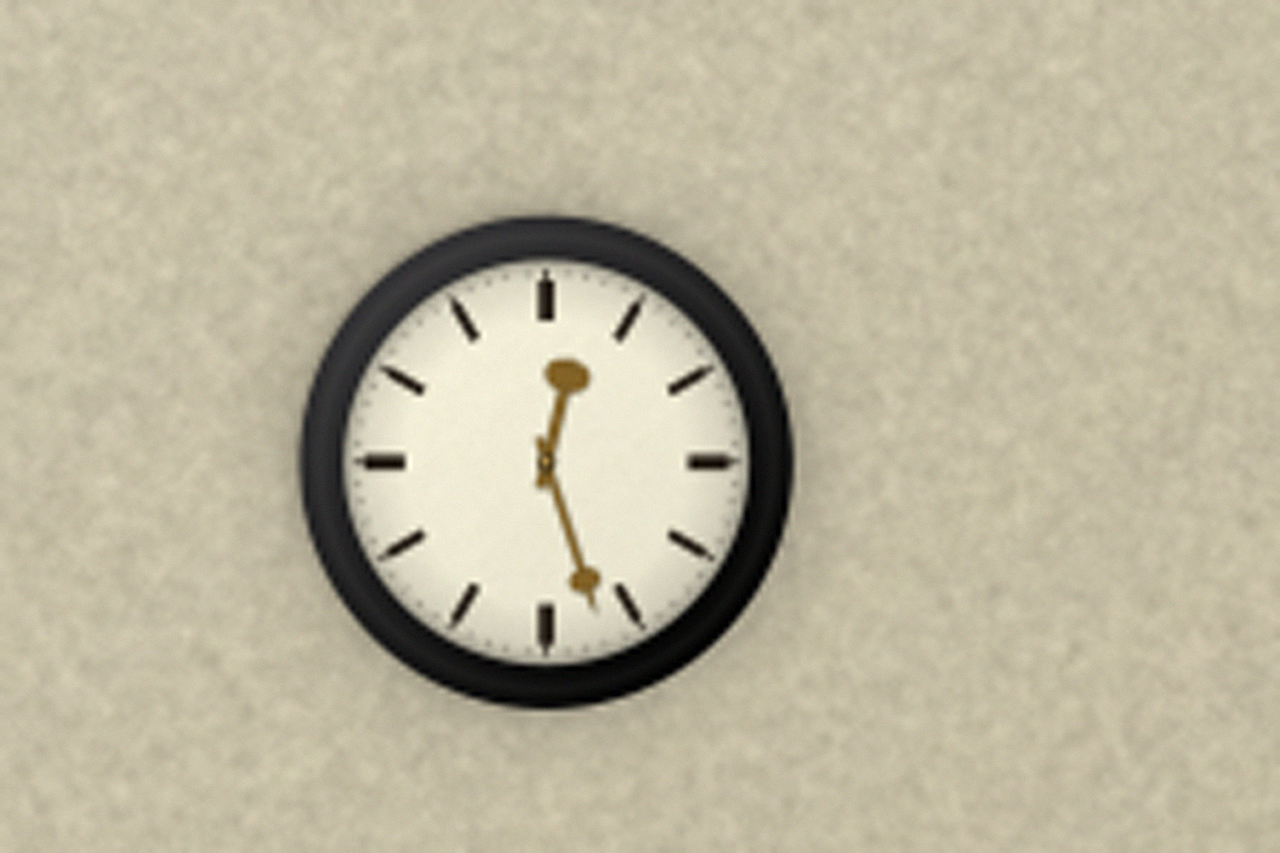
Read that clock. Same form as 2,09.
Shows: 12,27
